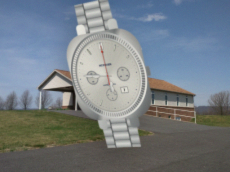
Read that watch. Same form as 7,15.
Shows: 5,46
